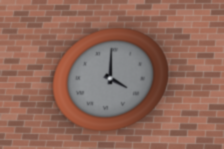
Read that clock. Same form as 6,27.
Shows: 3,59
